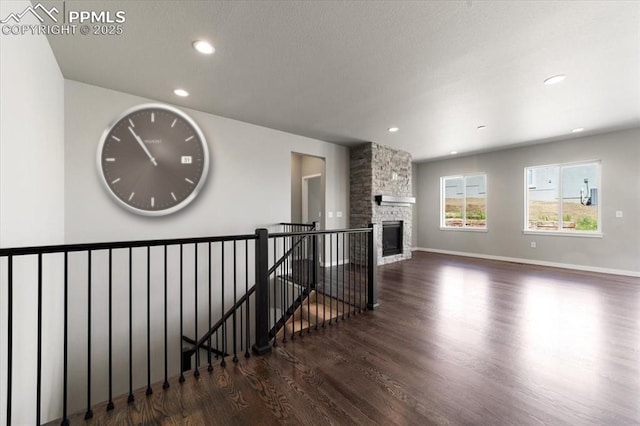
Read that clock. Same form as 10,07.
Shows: 10,54
